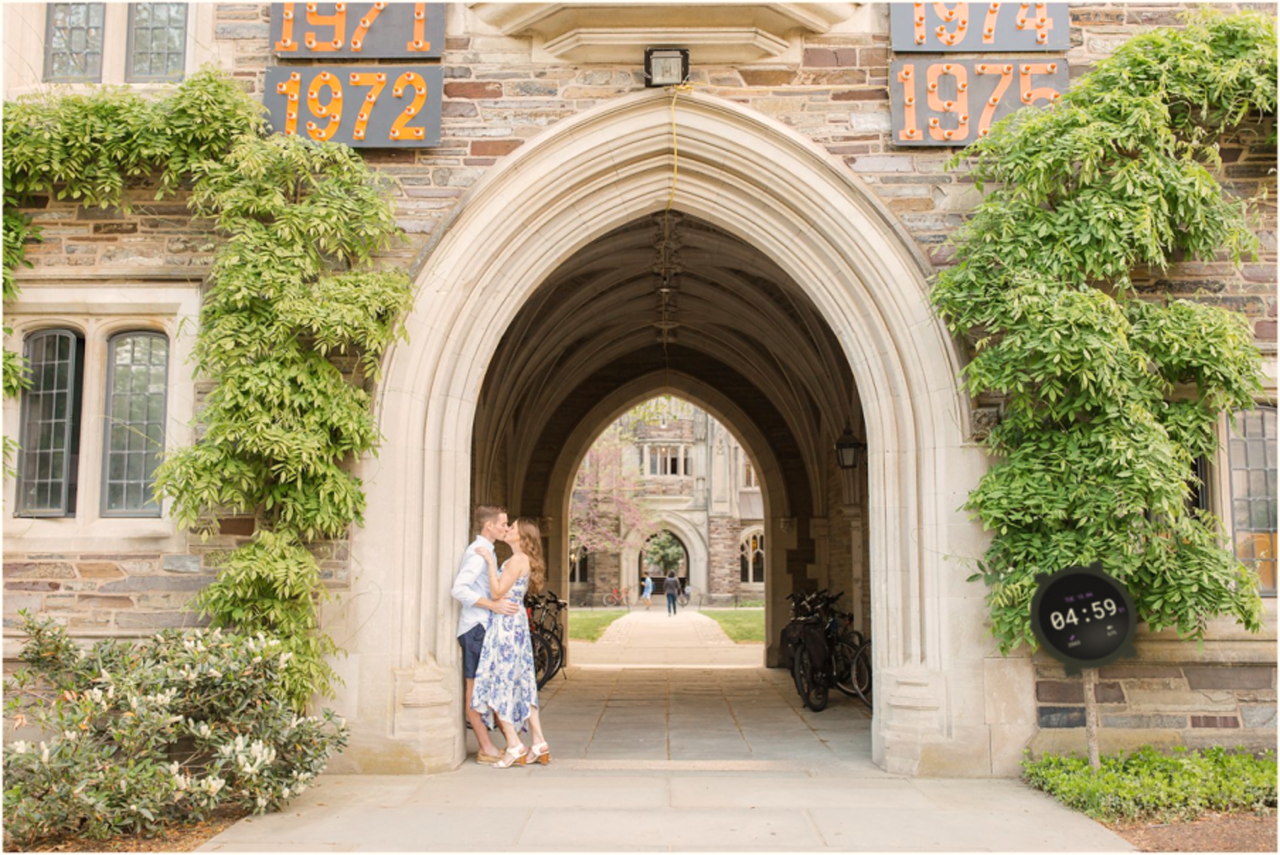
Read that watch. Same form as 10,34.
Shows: 4,59
